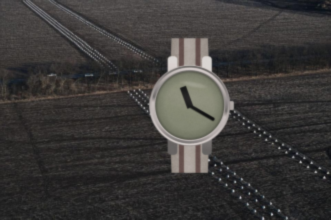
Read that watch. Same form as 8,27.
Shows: 11,20
